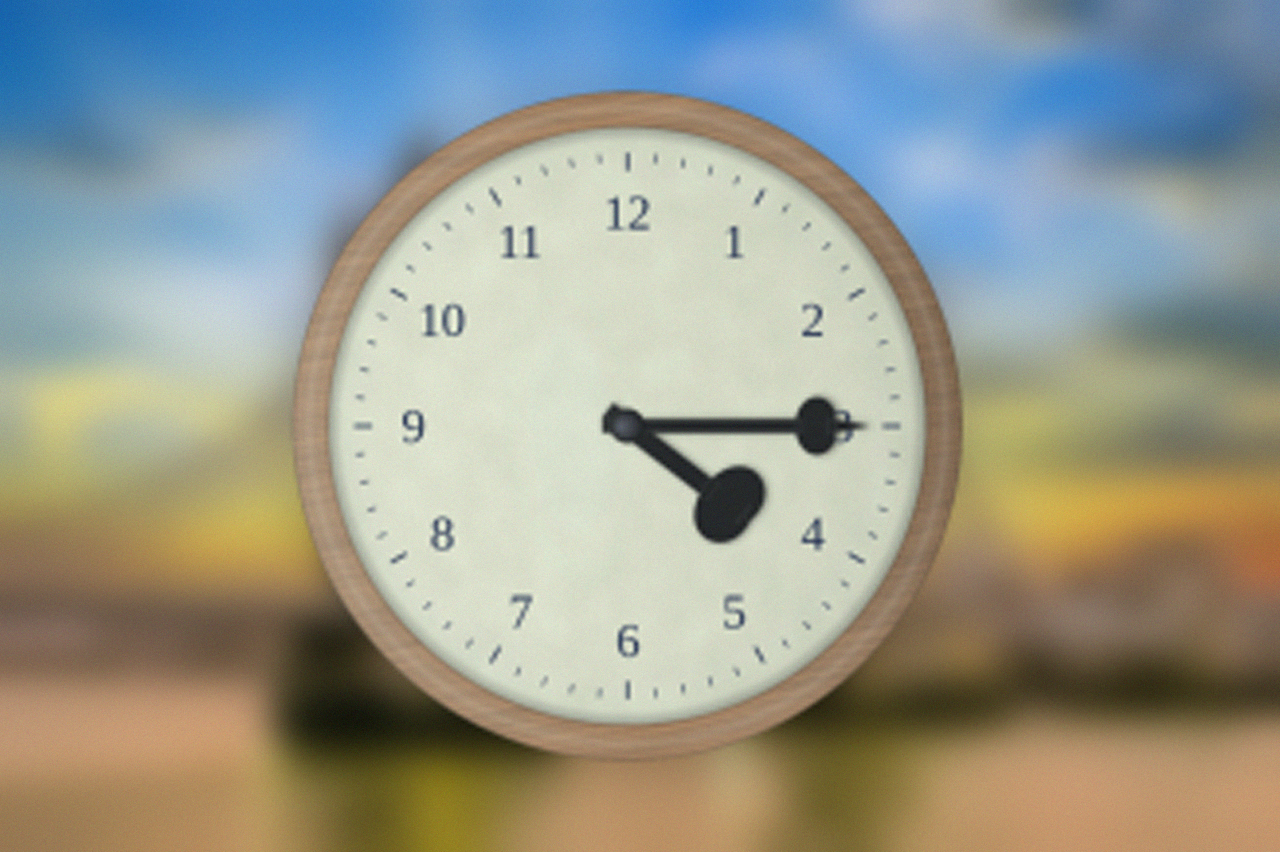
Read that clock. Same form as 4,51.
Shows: 4,15
